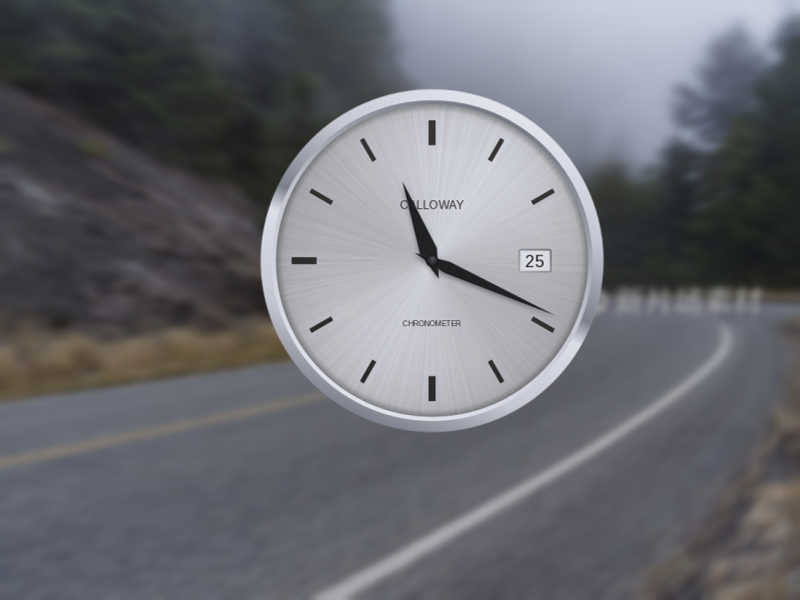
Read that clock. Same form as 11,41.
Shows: 11,19
